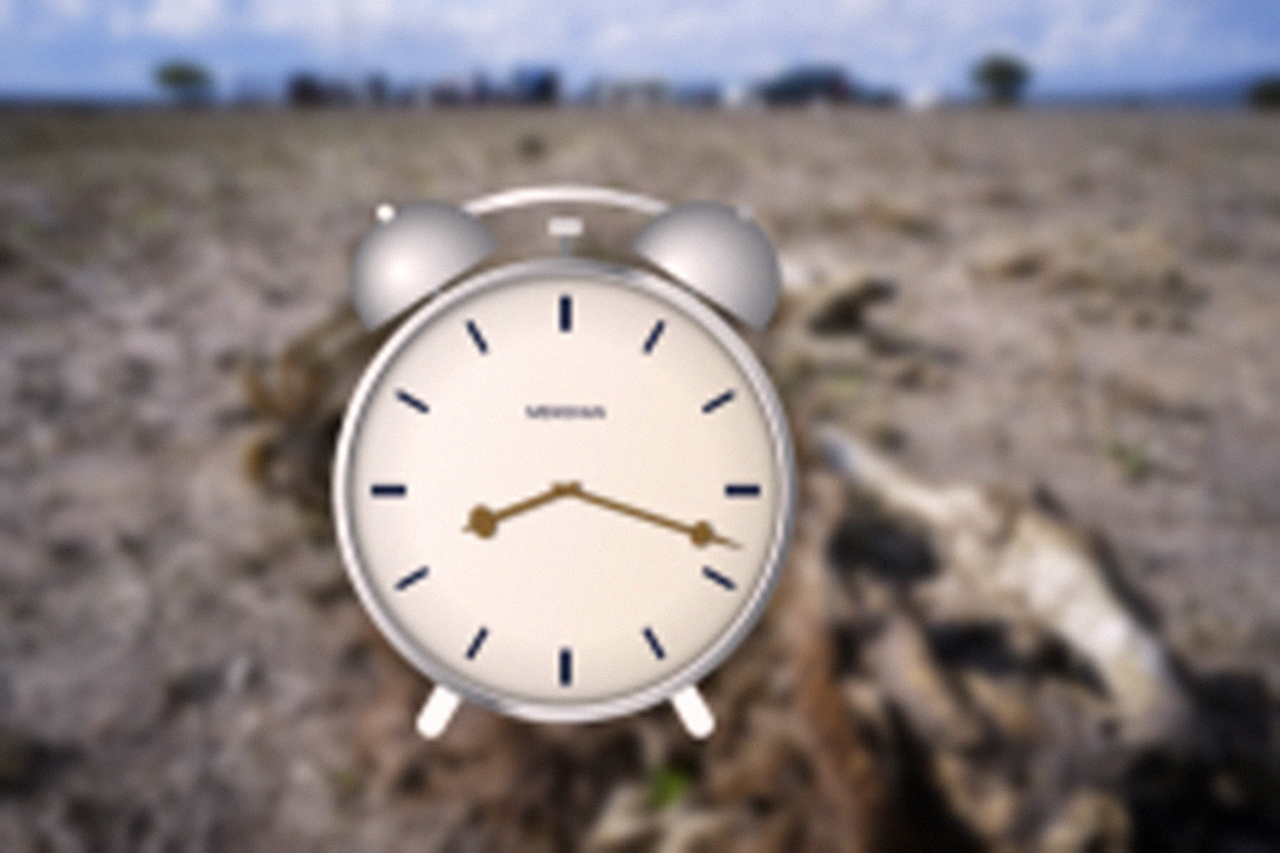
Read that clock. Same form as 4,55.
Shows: 8,18
